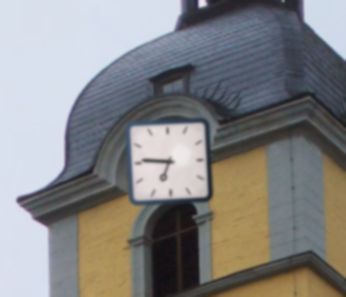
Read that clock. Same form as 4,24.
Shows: 6,46
